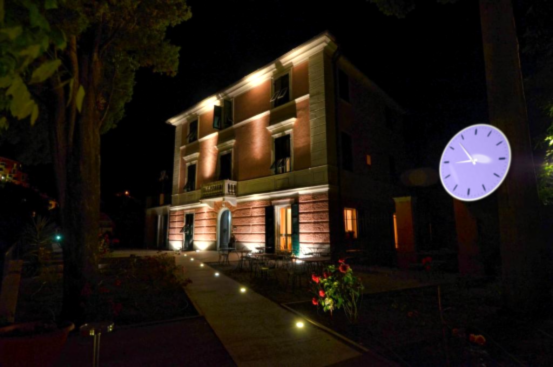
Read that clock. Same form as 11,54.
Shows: 8,53
